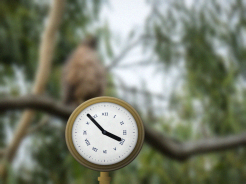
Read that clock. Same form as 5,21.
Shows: 3,53
